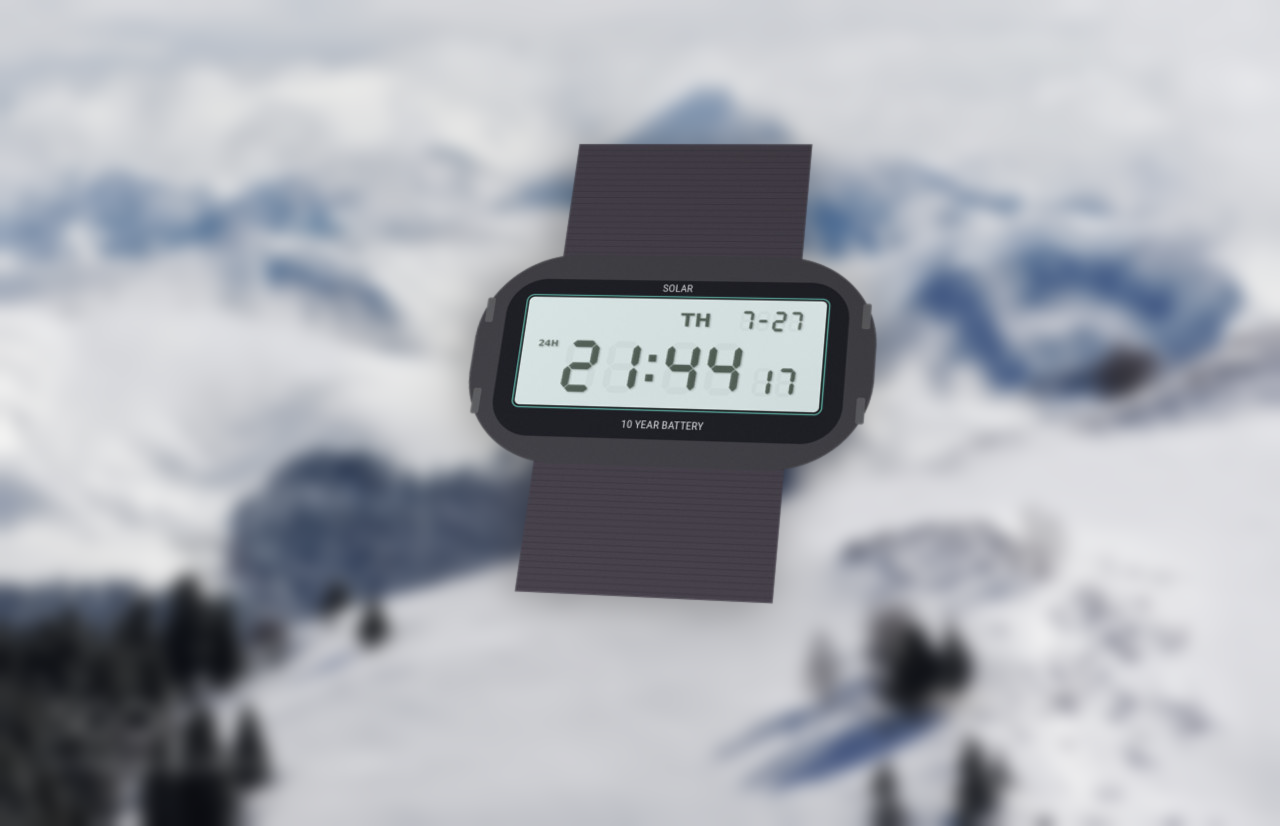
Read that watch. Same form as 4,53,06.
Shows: 21,44,17
